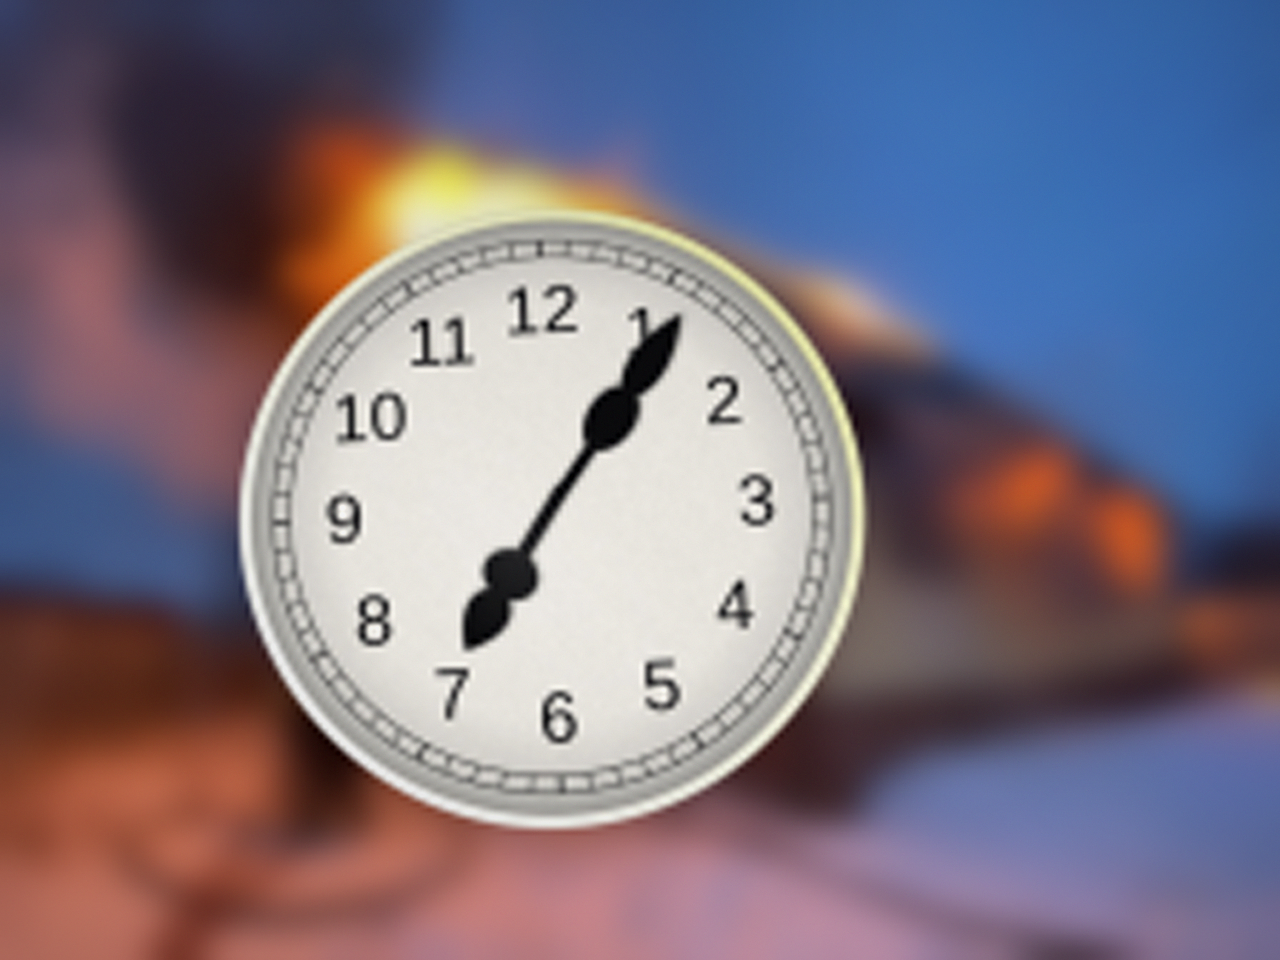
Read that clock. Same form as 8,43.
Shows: 7,06
